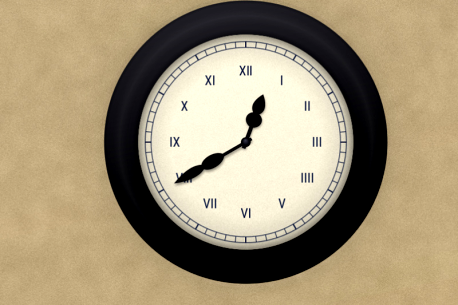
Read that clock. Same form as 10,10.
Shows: 12,40
